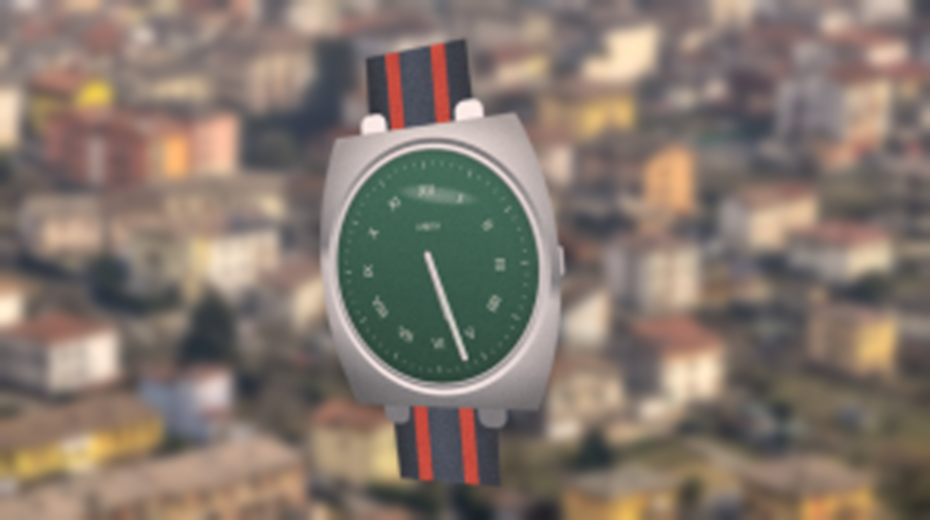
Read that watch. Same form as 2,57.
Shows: 5,27
